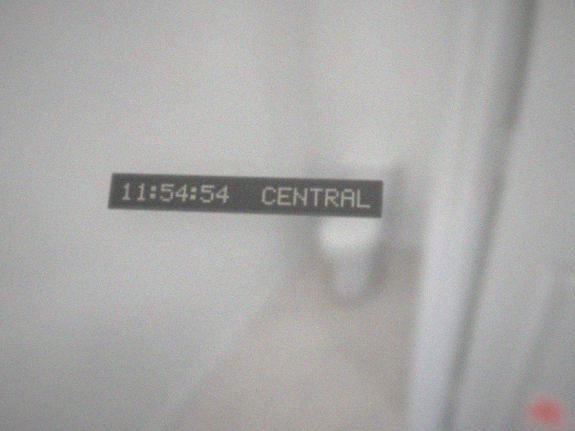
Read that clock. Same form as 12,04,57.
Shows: 11,54,54
